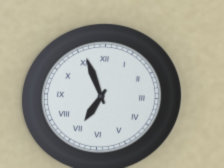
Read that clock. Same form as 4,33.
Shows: 6,56
